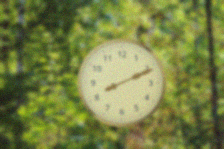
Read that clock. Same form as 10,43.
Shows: 8,11
